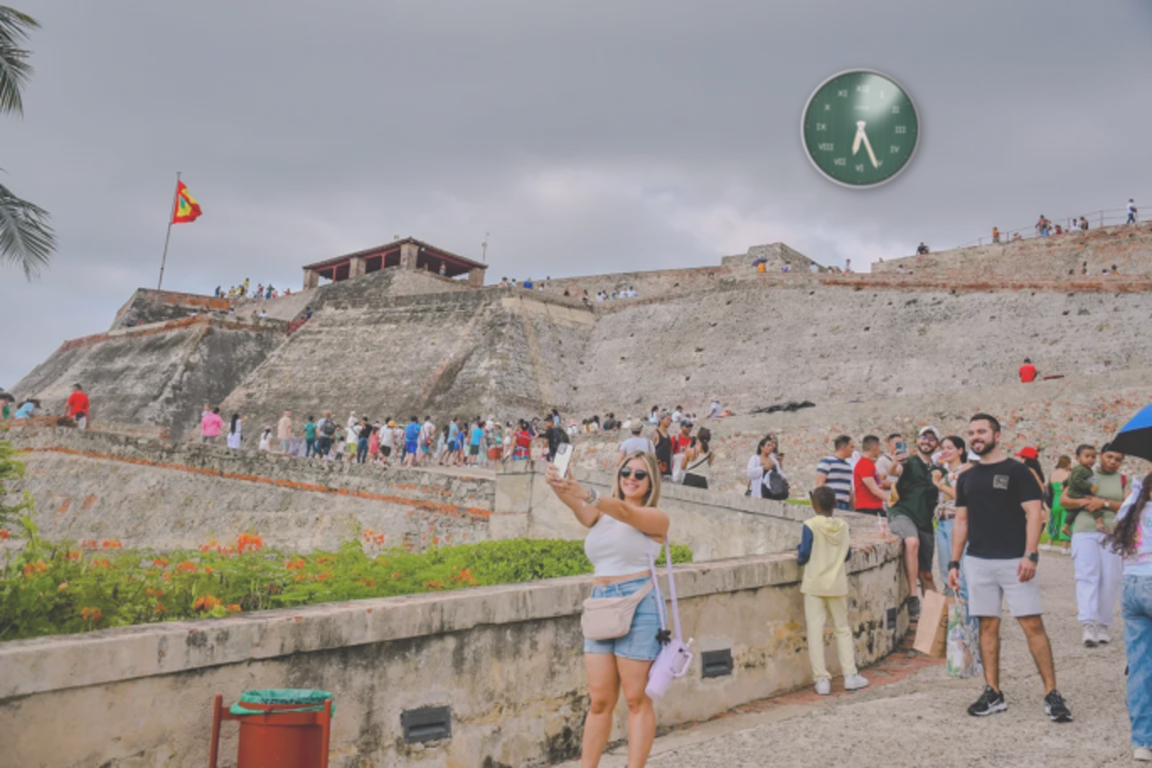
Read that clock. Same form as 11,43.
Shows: 6,26
